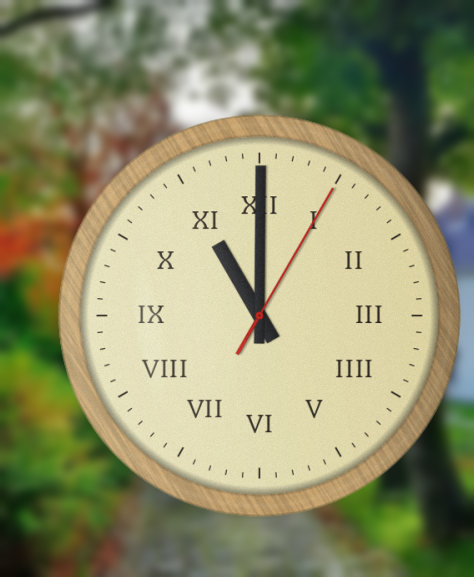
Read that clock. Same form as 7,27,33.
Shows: 11,00,05
